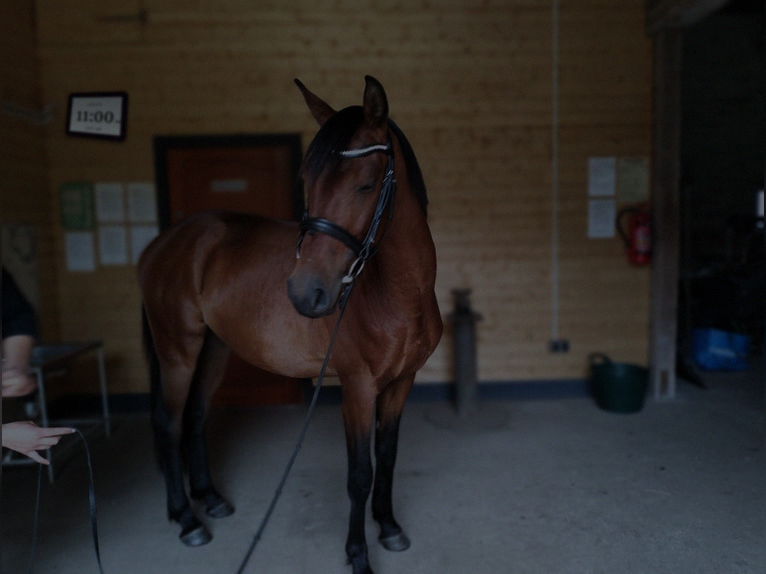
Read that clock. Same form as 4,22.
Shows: 11,00
